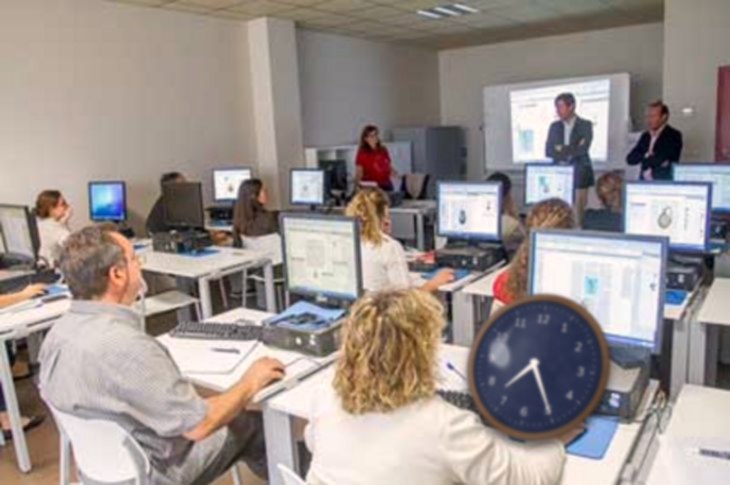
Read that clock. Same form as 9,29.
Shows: 7,25
